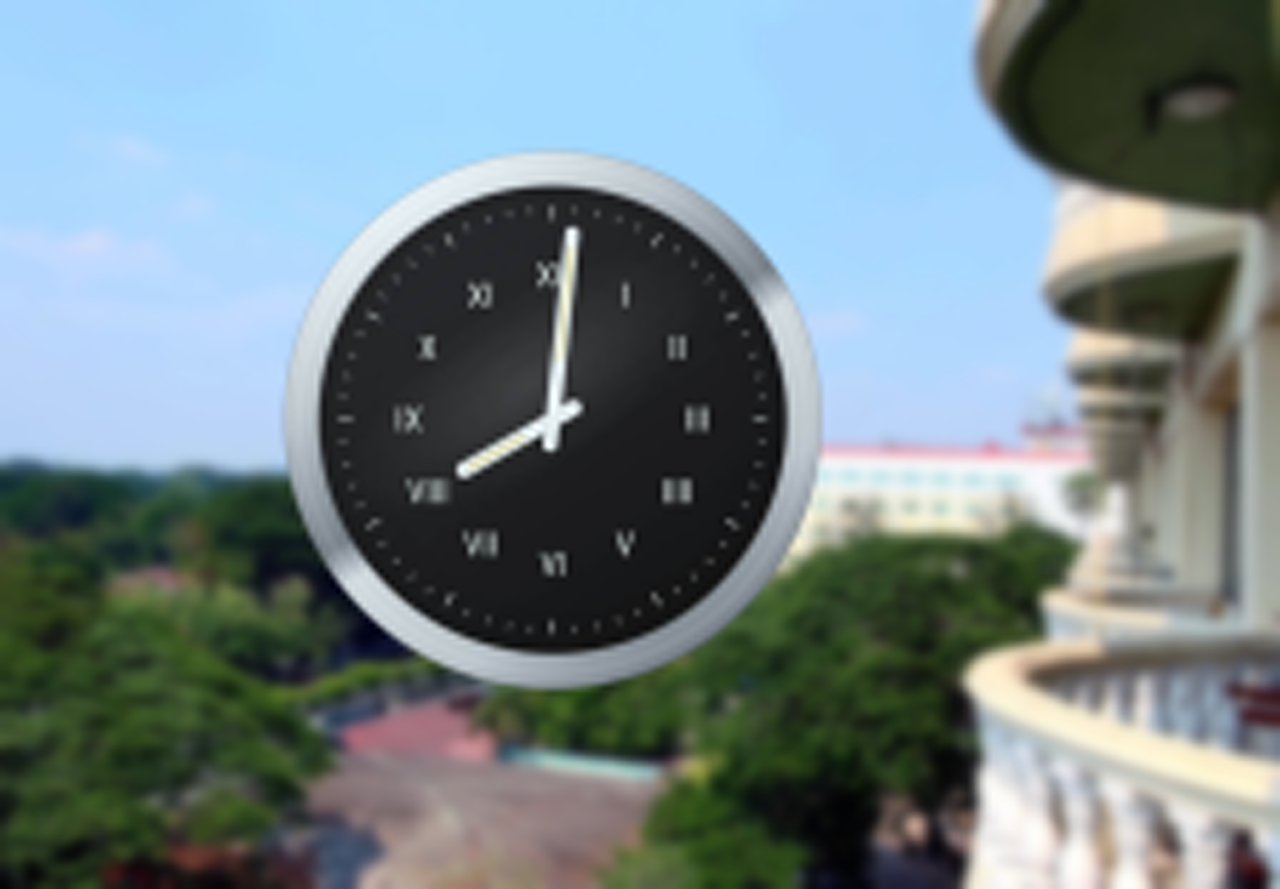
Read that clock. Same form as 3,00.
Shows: 8,01
